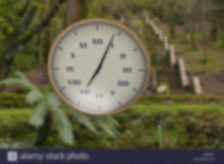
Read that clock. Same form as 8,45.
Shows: 7,04
